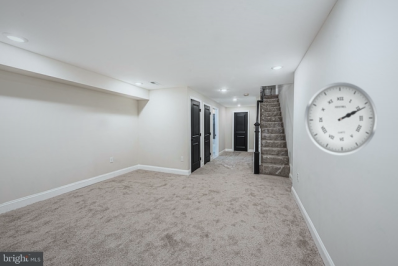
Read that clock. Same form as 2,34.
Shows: 2,11
